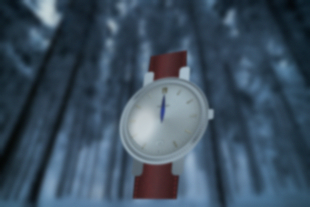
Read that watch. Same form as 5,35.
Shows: 12,00
